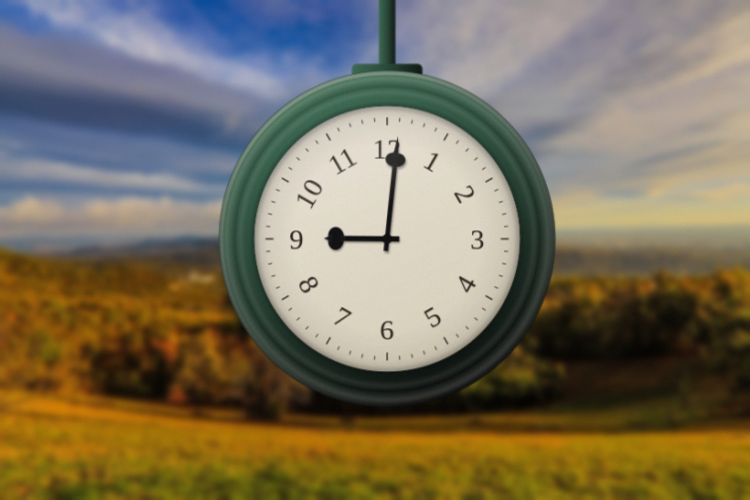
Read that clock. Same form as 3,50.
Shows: 9,01
